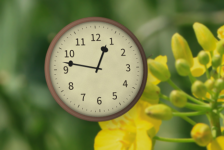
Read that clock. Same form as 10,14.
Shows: 12,47
